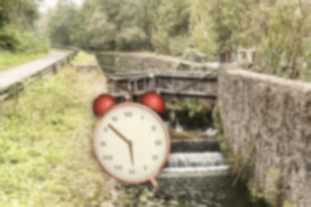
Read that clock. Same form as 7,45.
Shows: 5,52
